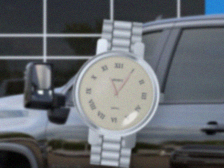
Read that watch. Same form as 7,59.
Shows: 11,05
